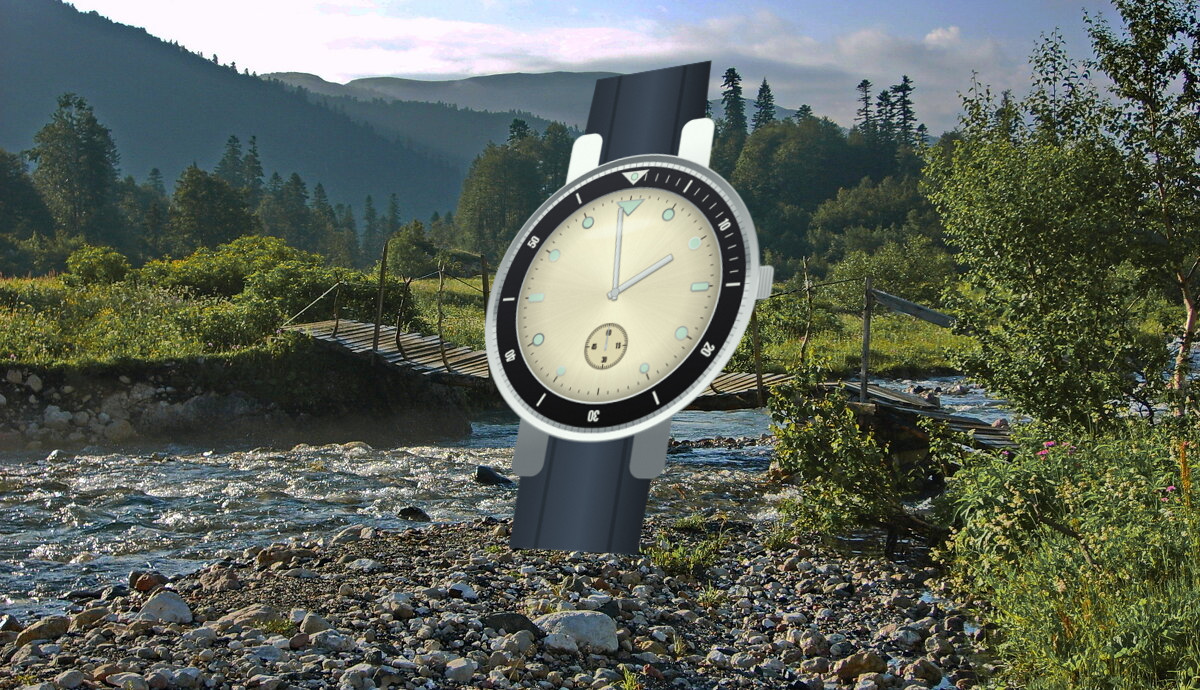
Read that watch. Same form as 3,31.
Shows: 1,59
